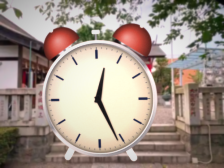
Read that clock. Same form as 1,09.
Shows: 12,26
